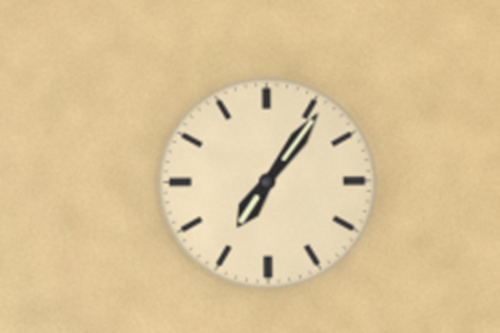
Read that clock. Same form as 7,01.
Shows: 7,06
